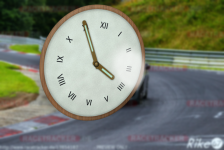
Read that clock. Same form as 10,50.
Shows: 3,55
